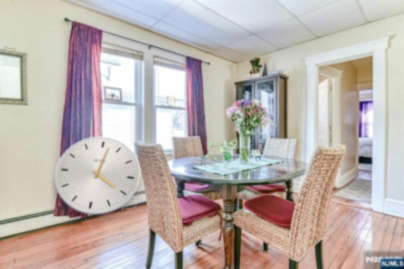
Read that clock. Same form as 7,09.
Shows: 4,02
